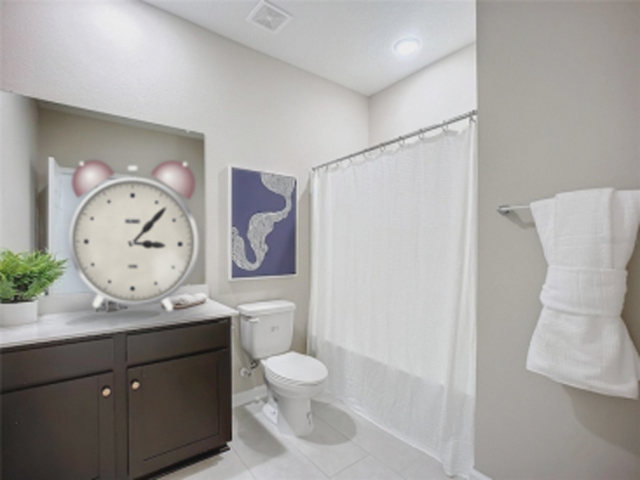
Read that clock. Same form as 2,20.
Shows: 3,07
